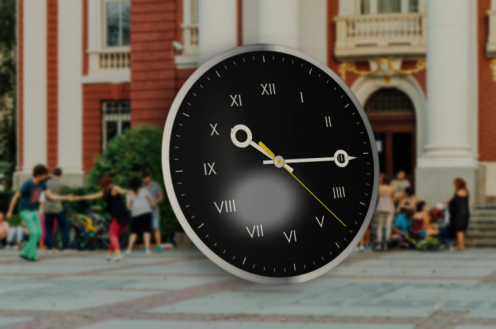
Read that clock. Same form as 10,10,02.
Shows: 10,15,23
